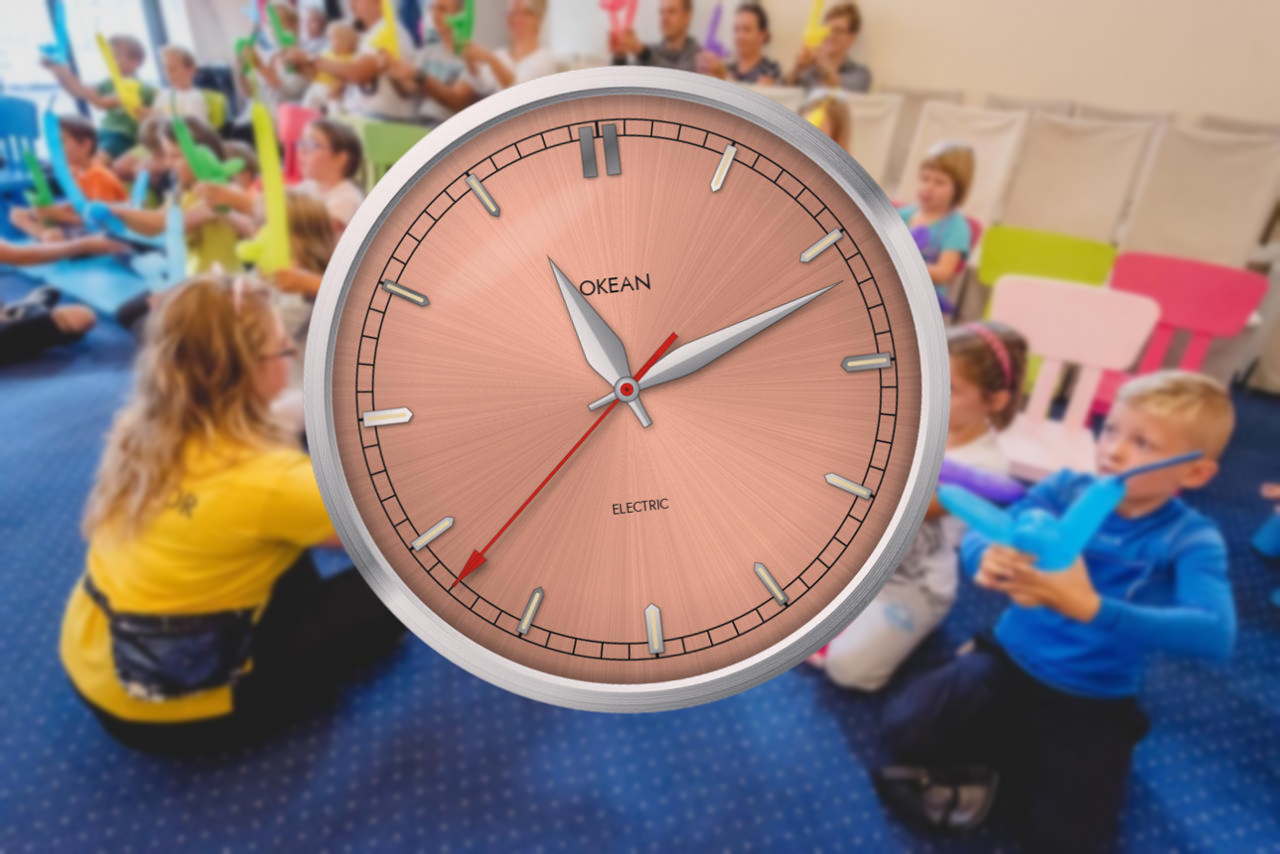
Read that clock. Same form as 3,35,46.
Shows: 11,11,38
